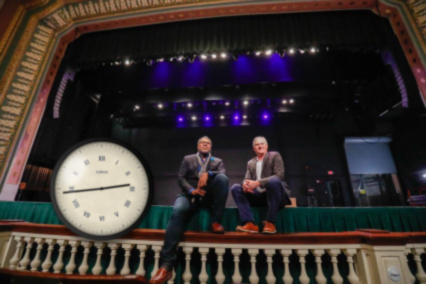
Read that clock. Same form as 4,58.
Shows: 2,44
